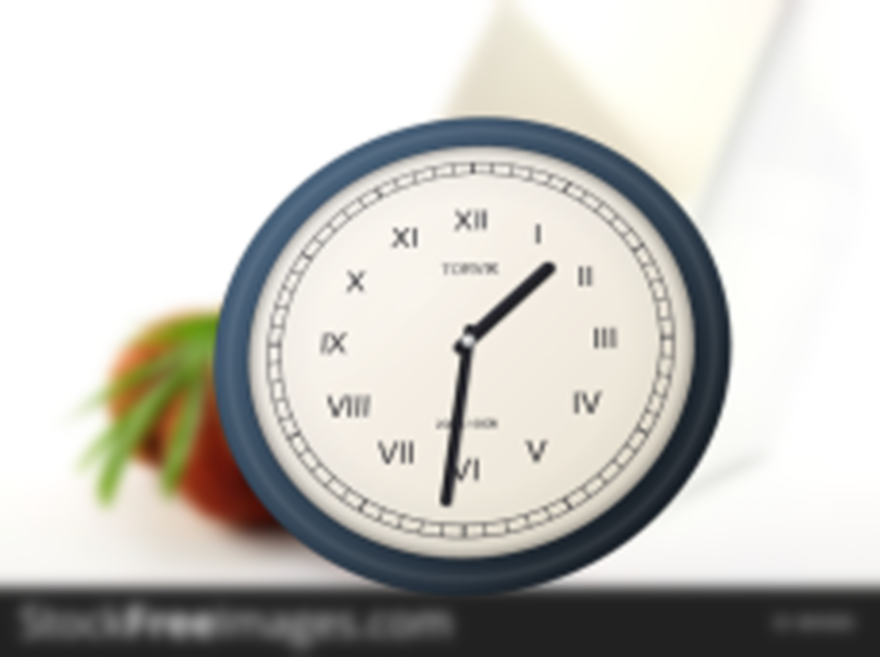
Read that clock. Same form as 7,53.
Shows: 1,31
